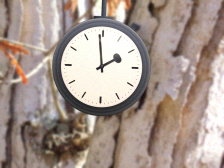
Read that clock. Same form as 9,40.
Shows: 1,59
